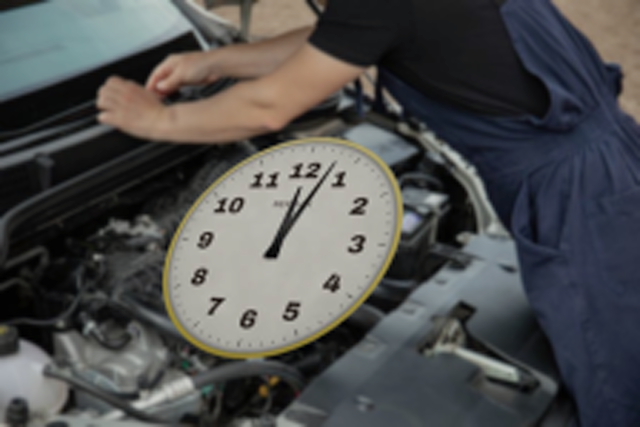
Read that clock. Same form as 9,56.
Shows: 12,03
